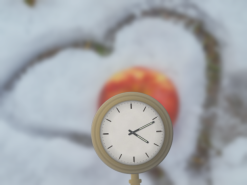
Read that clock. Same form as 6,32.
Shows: 4,11
